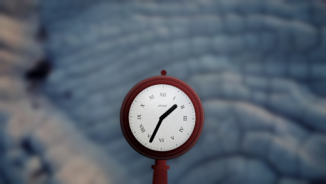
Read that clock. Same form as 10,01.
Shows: 1,34
